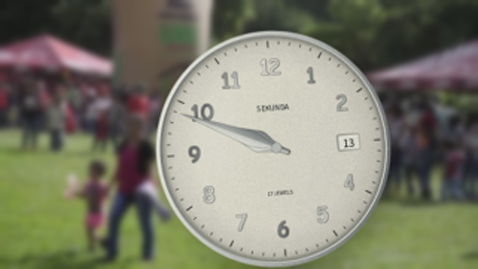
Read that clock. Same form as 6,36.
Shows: 9,49
